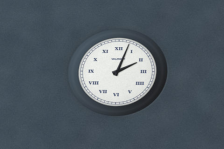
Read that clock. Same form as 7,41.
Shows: 2,03
